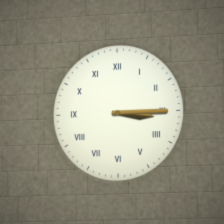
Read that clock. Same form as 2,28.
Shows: 3,15
